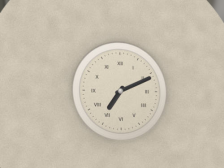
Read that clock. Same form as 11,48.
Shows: 7,11
